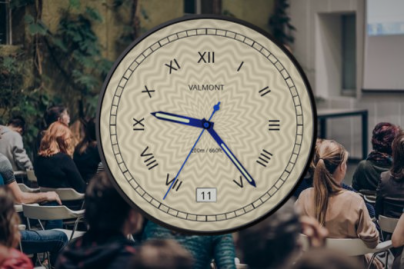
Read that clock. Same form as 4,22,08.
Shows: 9,23,35
